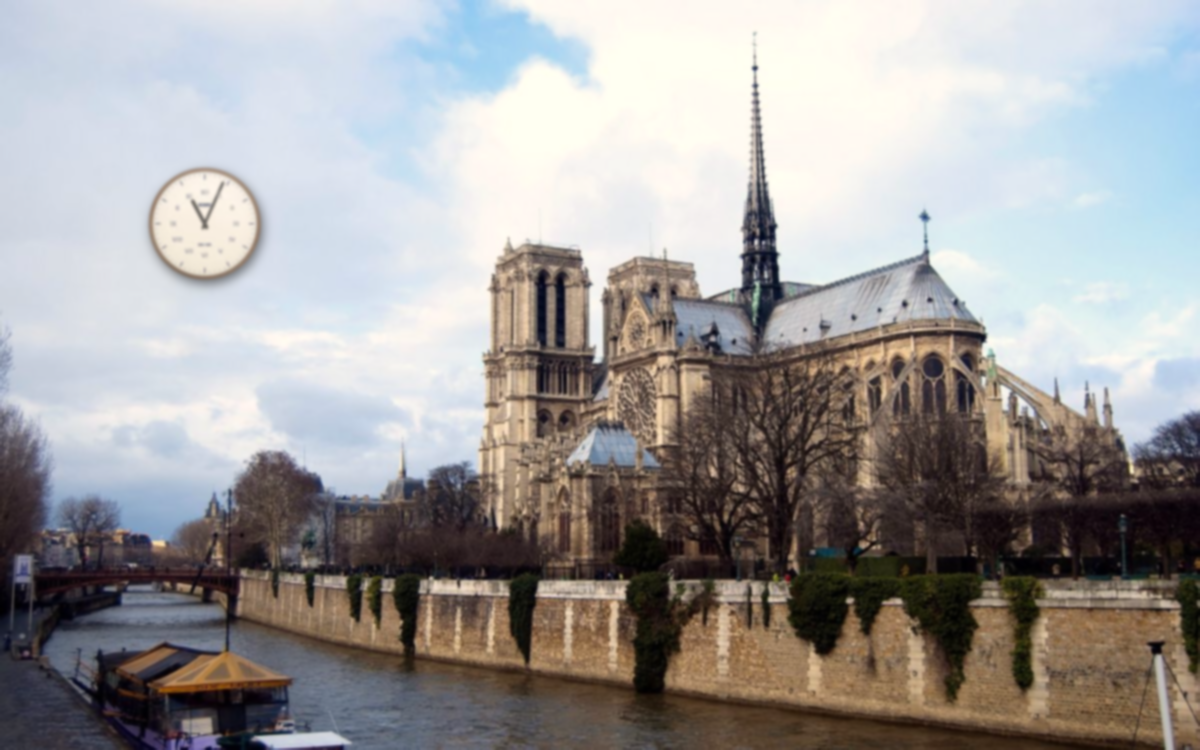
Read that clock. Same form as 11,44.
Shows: 11,04
